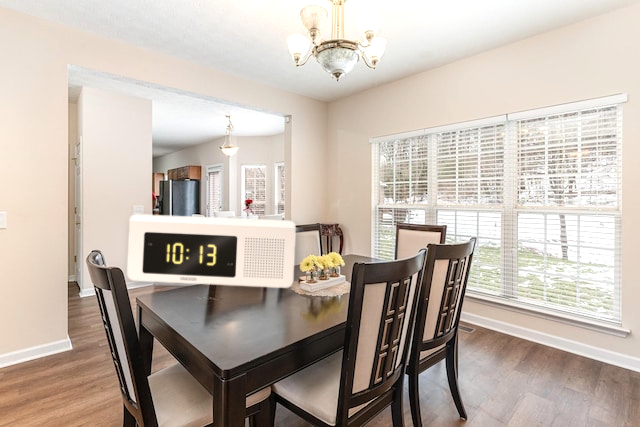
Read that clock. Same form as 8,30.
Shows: 10,13
